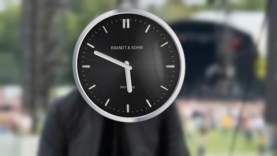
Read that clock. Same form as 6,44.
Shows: 5,49
